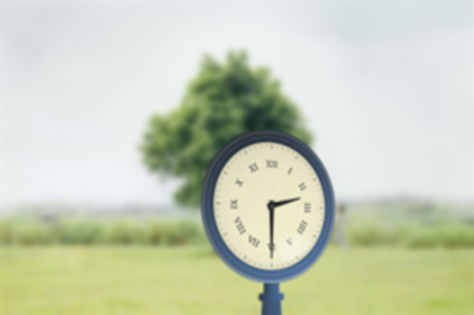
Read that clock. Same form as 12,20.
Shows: 2,30
